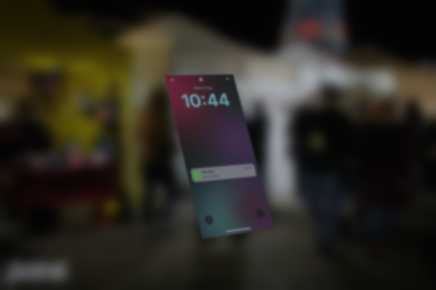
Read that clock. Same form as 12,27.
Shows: 10,44
